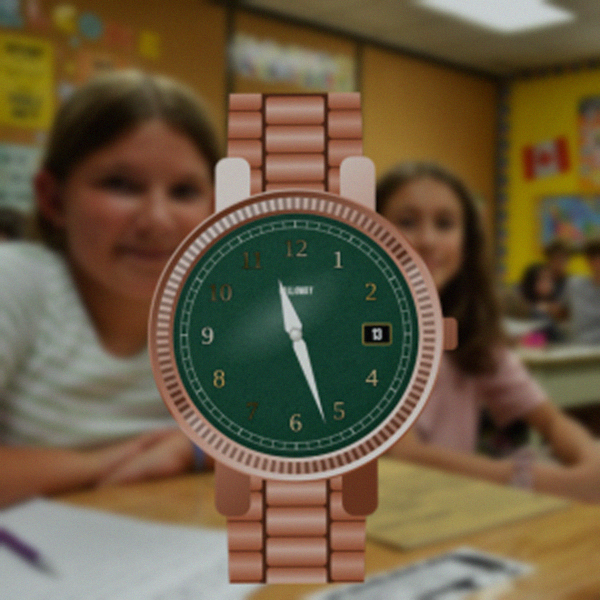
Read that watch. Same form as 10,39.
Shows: 11,27
